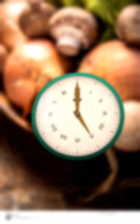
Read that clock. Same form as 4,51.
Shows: 5,00
